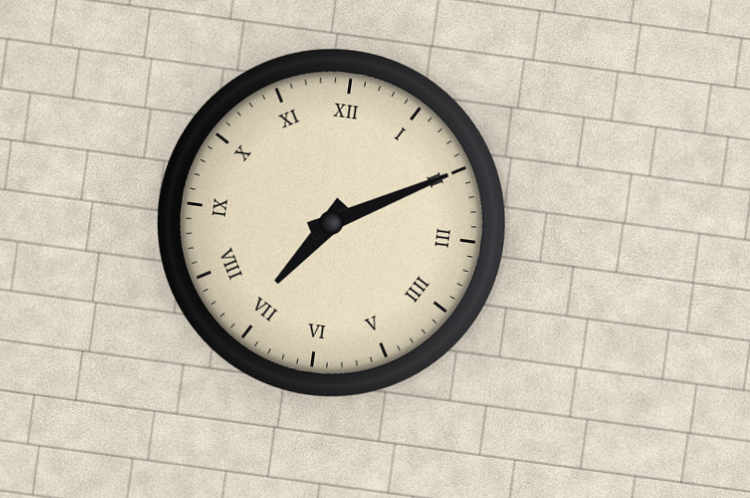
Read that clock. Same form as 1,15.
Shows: 7,10
